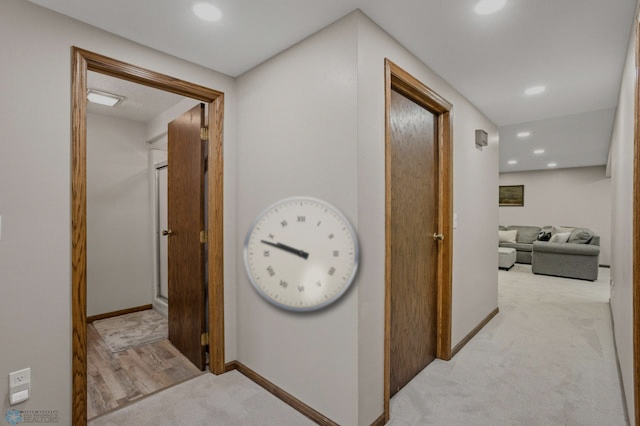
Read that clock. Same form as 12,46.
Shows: 9,48
